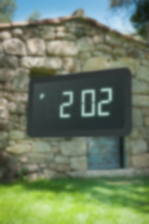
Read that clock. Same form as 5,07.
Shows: 2,02
